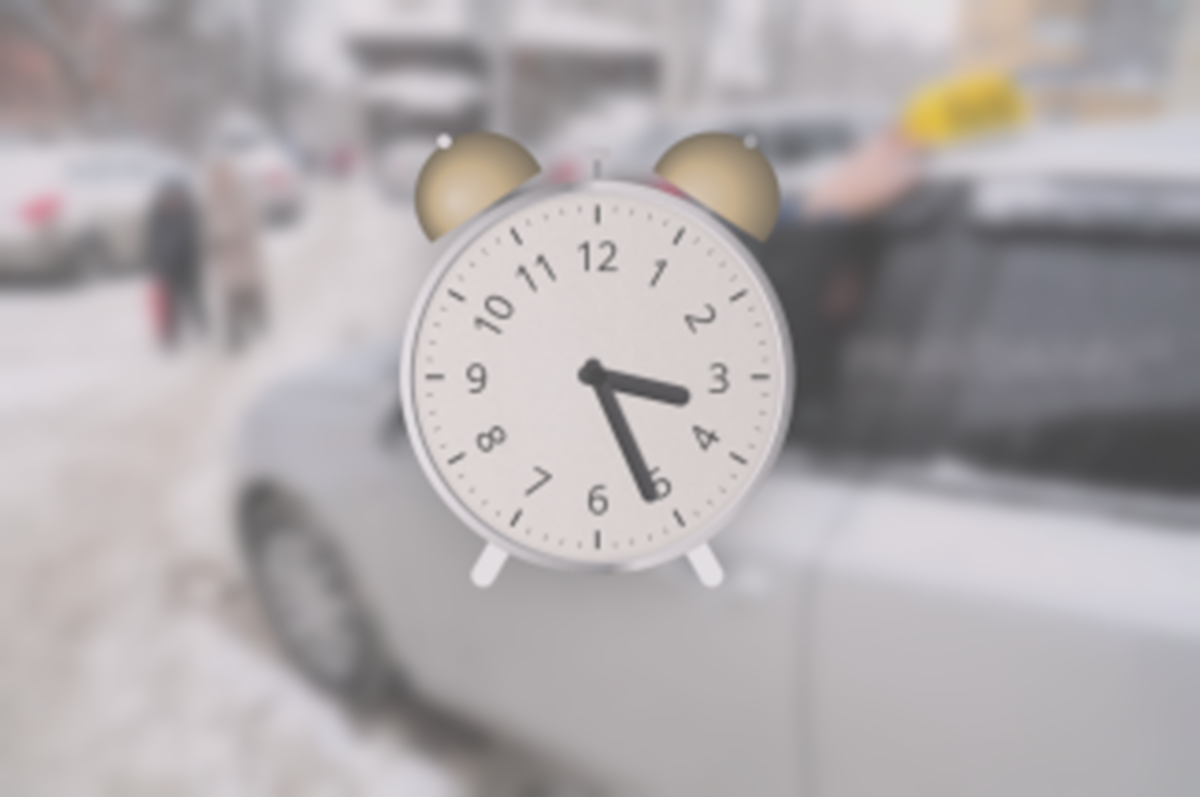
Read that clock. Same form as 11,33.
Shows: 3,26
